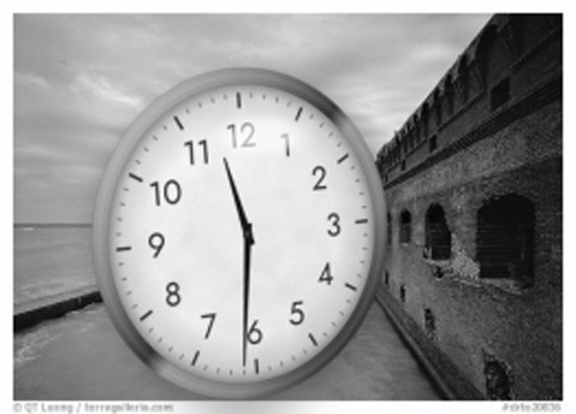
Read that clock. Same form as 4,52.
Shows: 11,31
